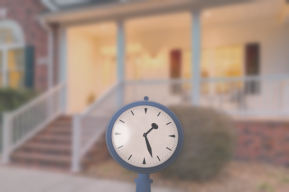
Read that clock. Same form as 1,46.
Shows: 1,27
